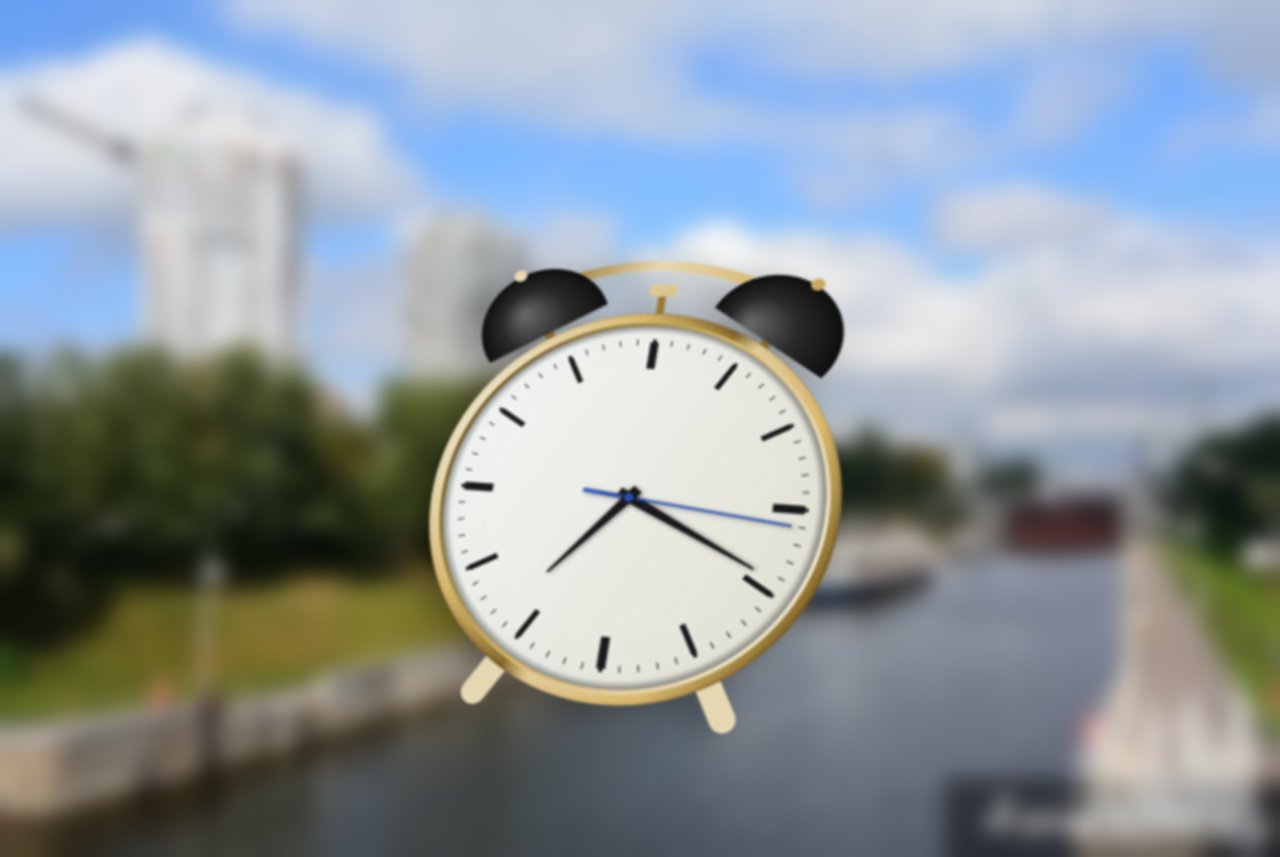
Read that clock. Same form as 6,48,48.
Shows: 7,19,16
